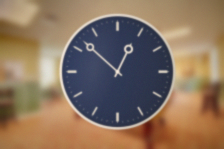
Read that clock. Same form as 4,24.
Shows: 12,52
